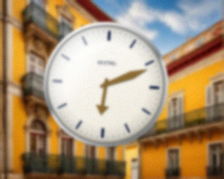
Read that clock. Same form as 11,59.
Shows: 6,11
